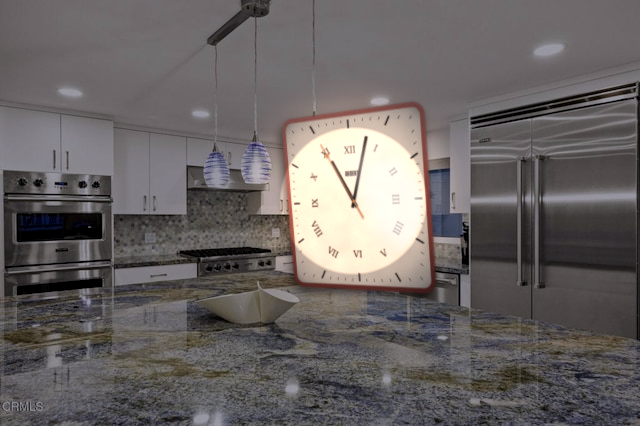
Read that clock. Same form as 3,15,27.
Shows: 11,02,55
